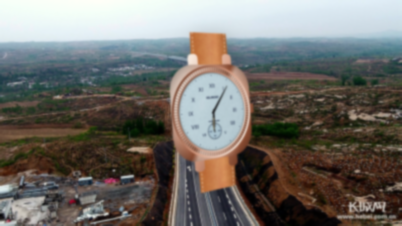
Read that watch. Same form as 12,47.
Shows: 6,06
